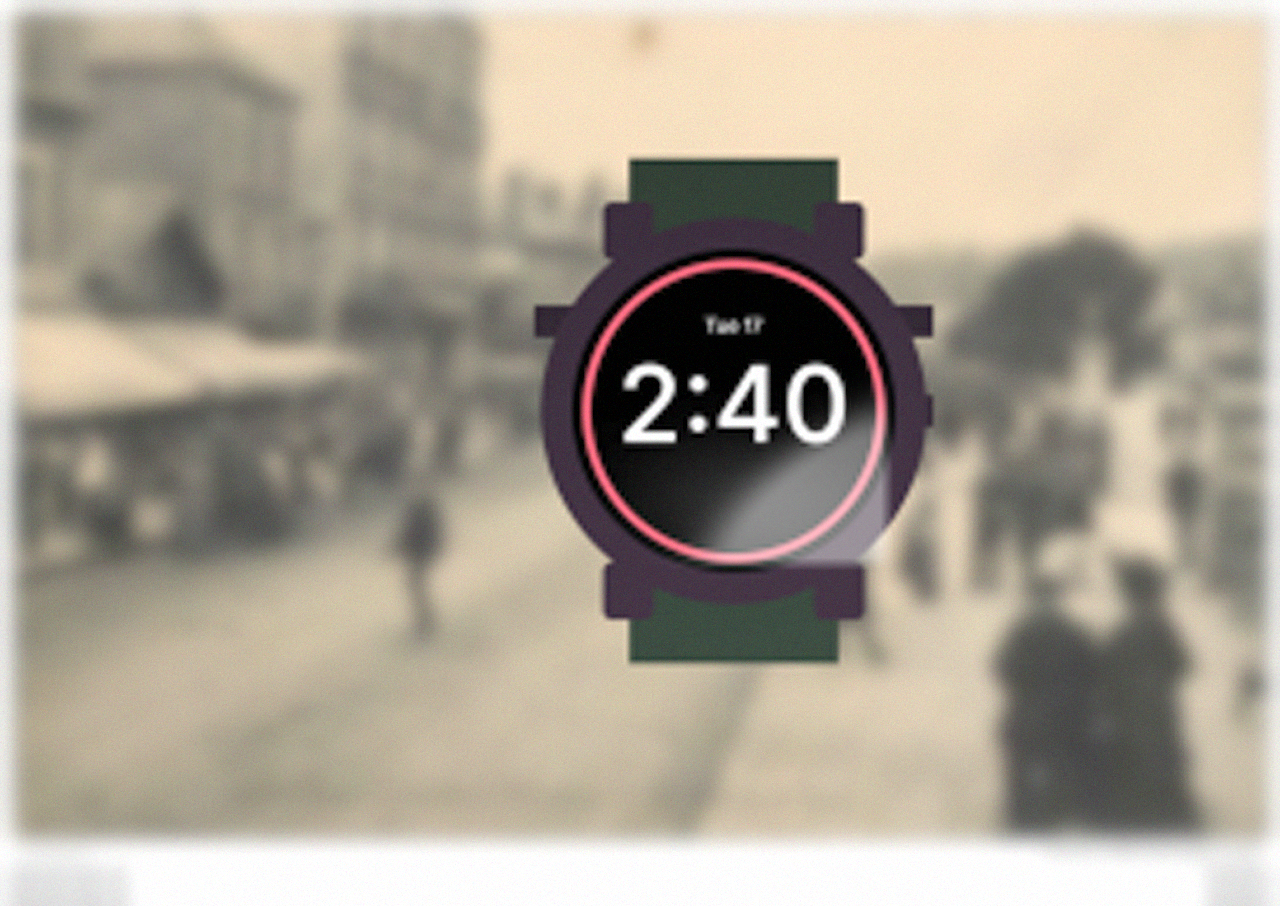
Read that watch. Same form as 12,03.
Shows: 2,40
